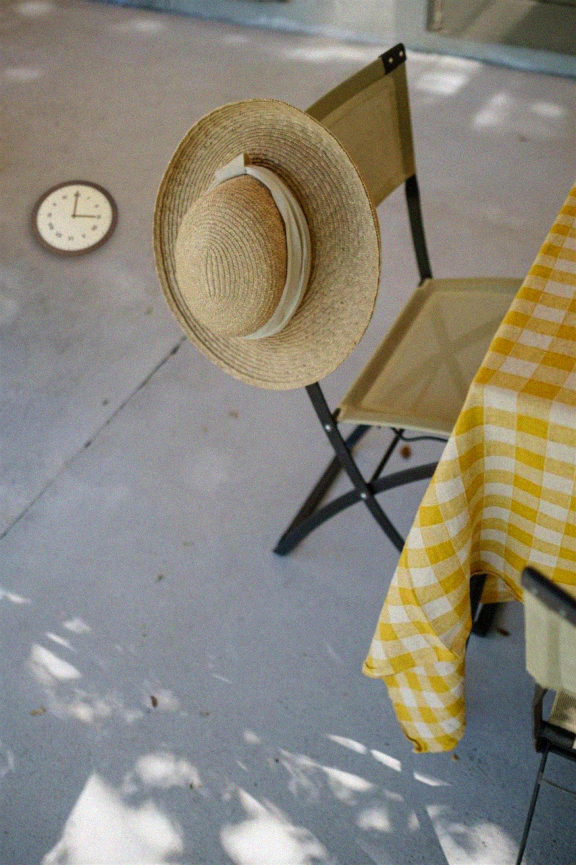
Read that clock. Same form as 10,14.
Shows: 3,00
